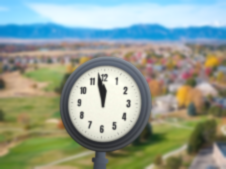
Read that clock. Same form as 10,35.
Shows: 11,58
